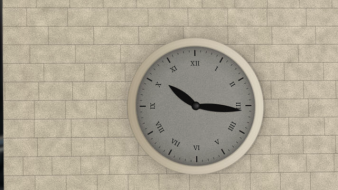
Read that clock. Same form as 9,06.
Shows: 10,16
